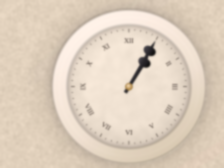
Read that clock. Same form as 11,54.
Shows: 1,05
